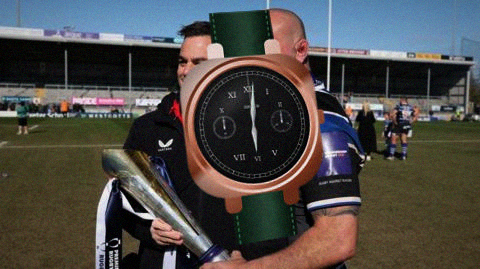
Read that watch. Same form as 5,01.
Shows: 6,01
